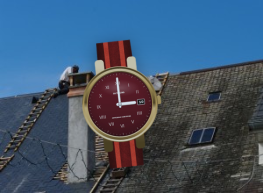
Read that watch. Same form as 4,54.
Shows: 3,00
